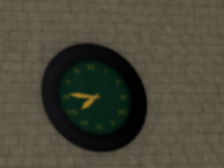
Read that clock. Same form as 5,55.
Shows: 7,46
